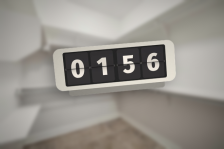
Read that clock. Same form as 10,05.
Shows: 1,56
